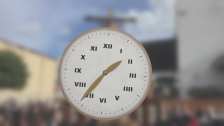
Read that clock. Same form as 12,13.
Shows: 1,36
